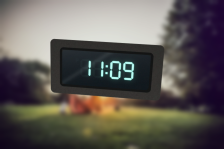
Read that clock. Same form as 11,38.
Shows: 11,09
